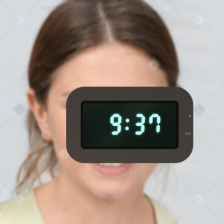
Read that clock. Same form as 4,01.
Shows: 9,37
